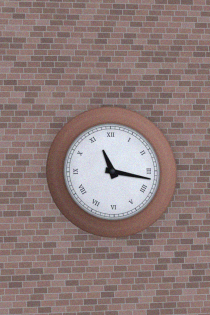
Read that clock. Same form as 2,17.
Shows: 11,17
